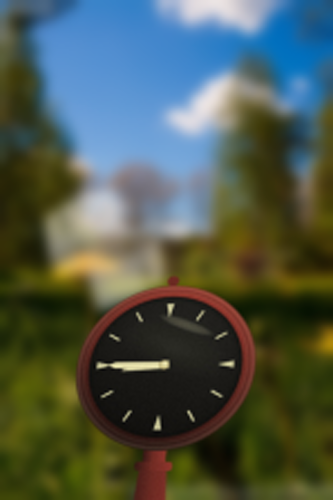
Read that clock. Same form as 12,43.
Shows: 8,45
